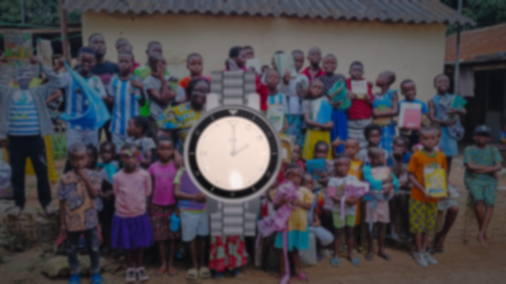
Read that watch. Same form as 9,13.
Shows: 2,00
